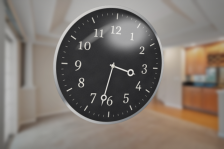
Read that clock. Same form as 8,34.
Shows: 3,32
